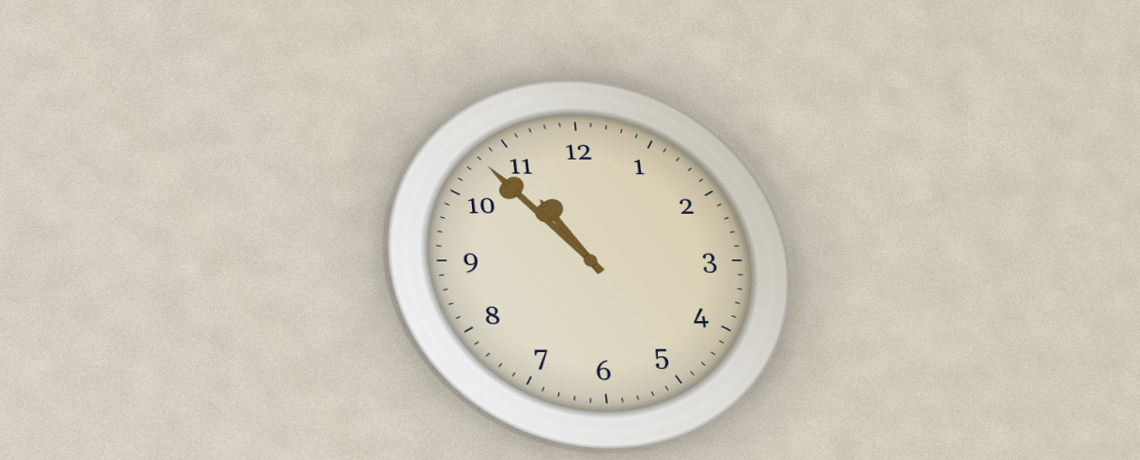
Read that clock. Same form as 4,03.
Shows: 10,53
